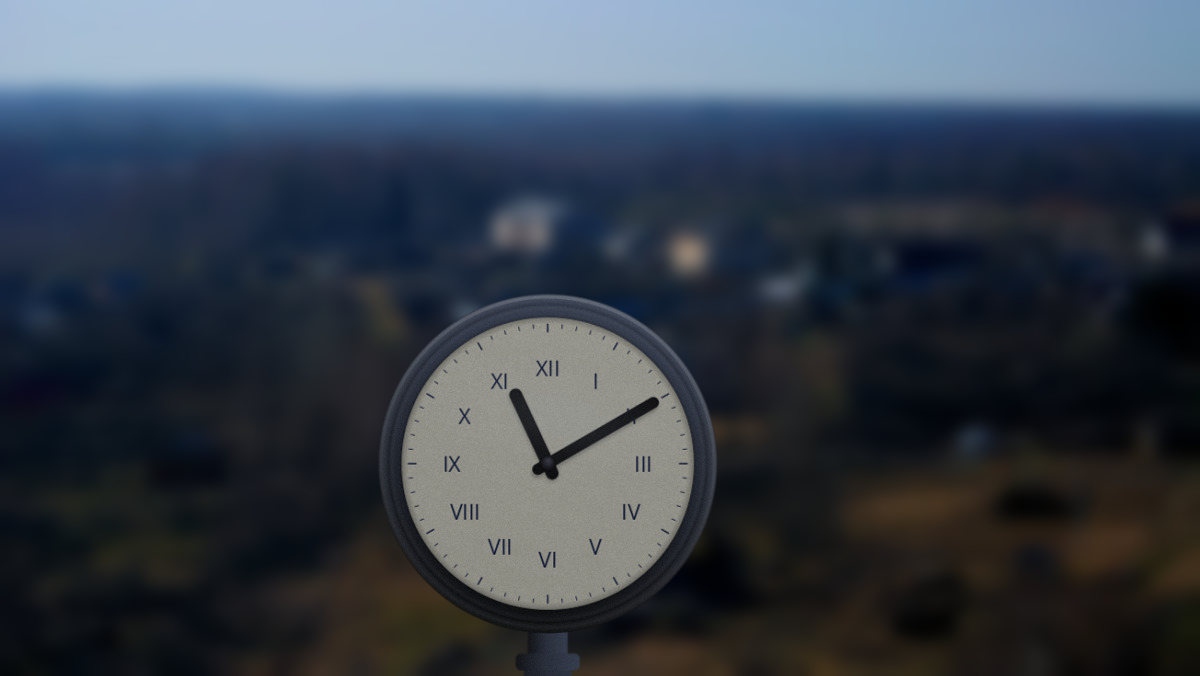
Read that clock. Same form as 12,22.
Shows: 11,10
